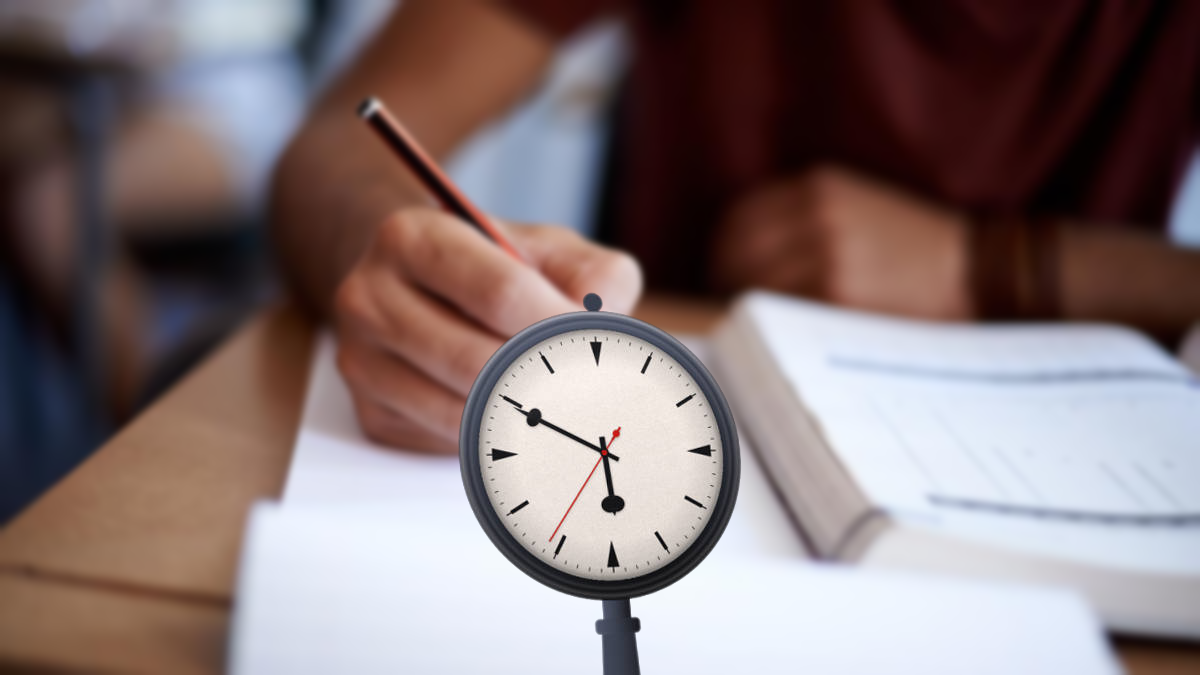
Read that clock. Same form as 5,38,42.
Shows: 5,49,36
